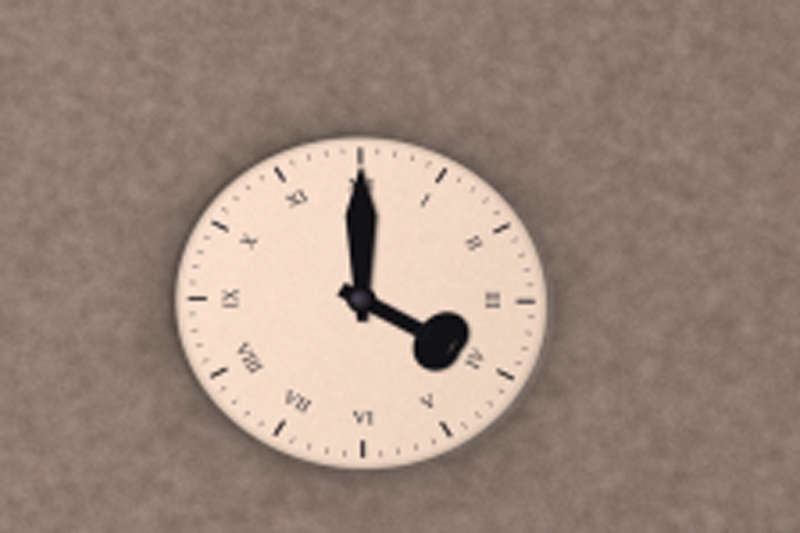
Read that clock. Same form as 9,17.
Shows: 4,00
